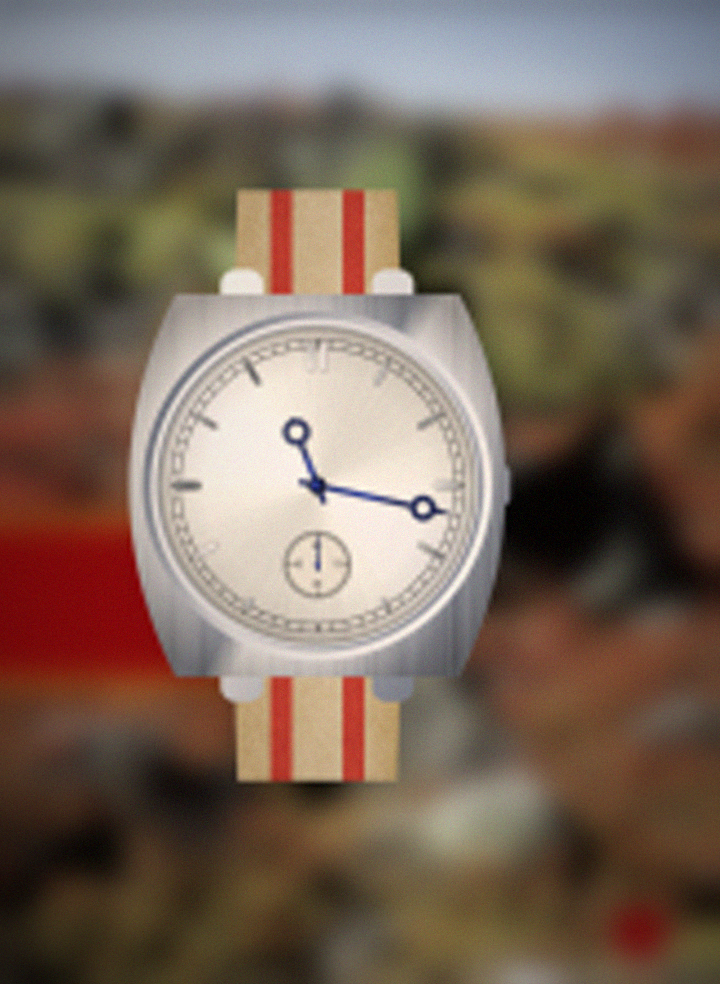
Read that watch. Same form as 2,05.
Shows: 11,17
